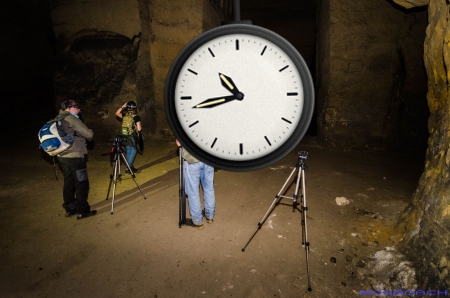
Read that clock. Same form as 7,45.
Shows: 10,43
